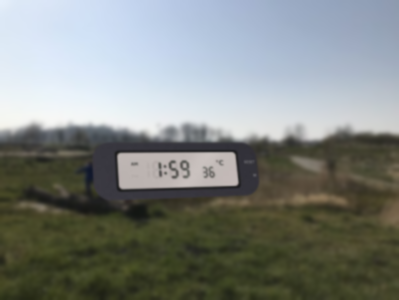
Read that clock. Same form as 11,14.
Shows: 1,59
